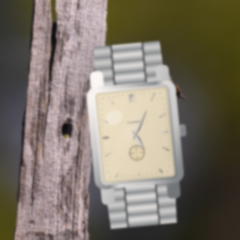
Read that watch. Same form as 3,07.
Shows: 5,05
